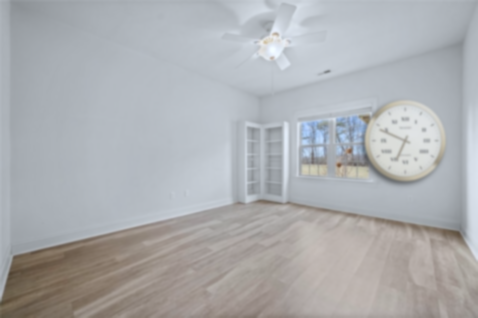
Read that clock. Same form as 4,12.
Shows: 6,49
